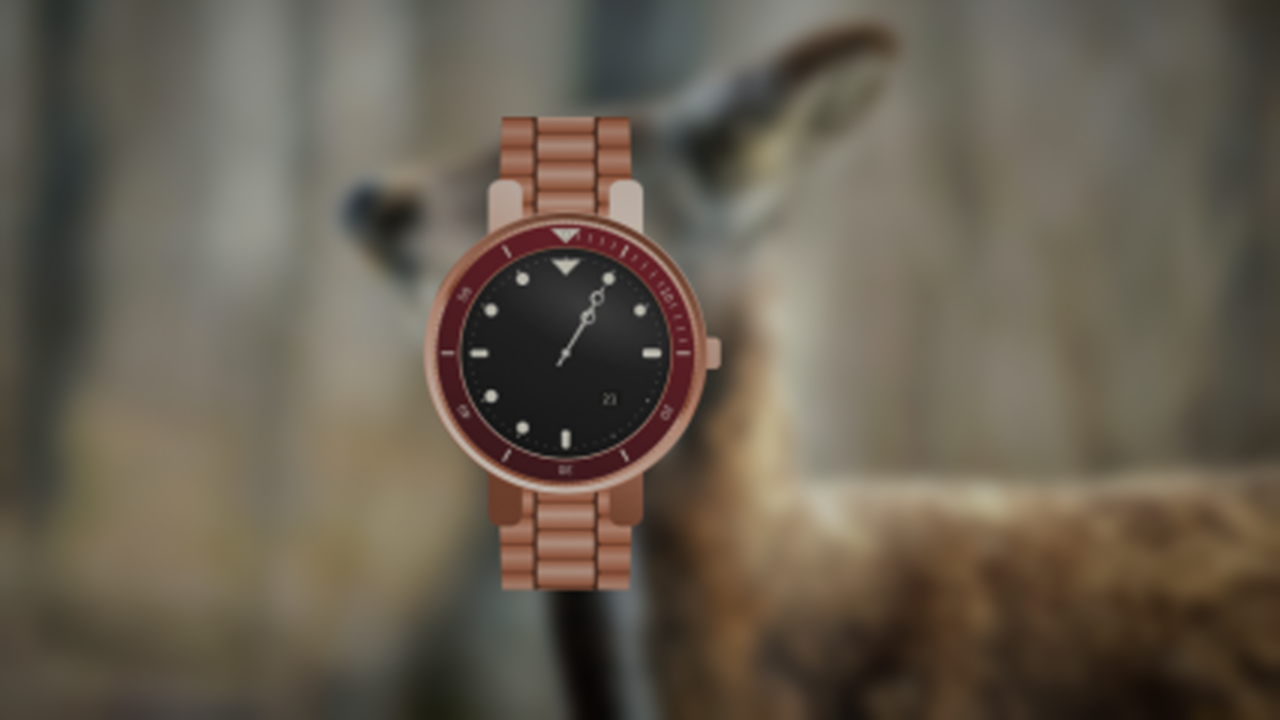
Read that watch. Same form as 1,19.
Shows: 1,05
